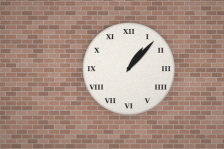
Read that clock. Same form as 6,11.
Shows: 1,07
